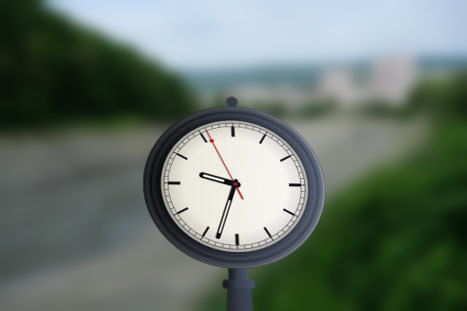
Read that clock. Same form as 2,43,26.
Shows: 9,32,56
